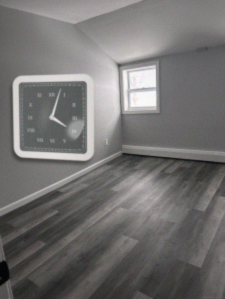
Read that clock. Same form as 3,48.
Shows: 4,03
